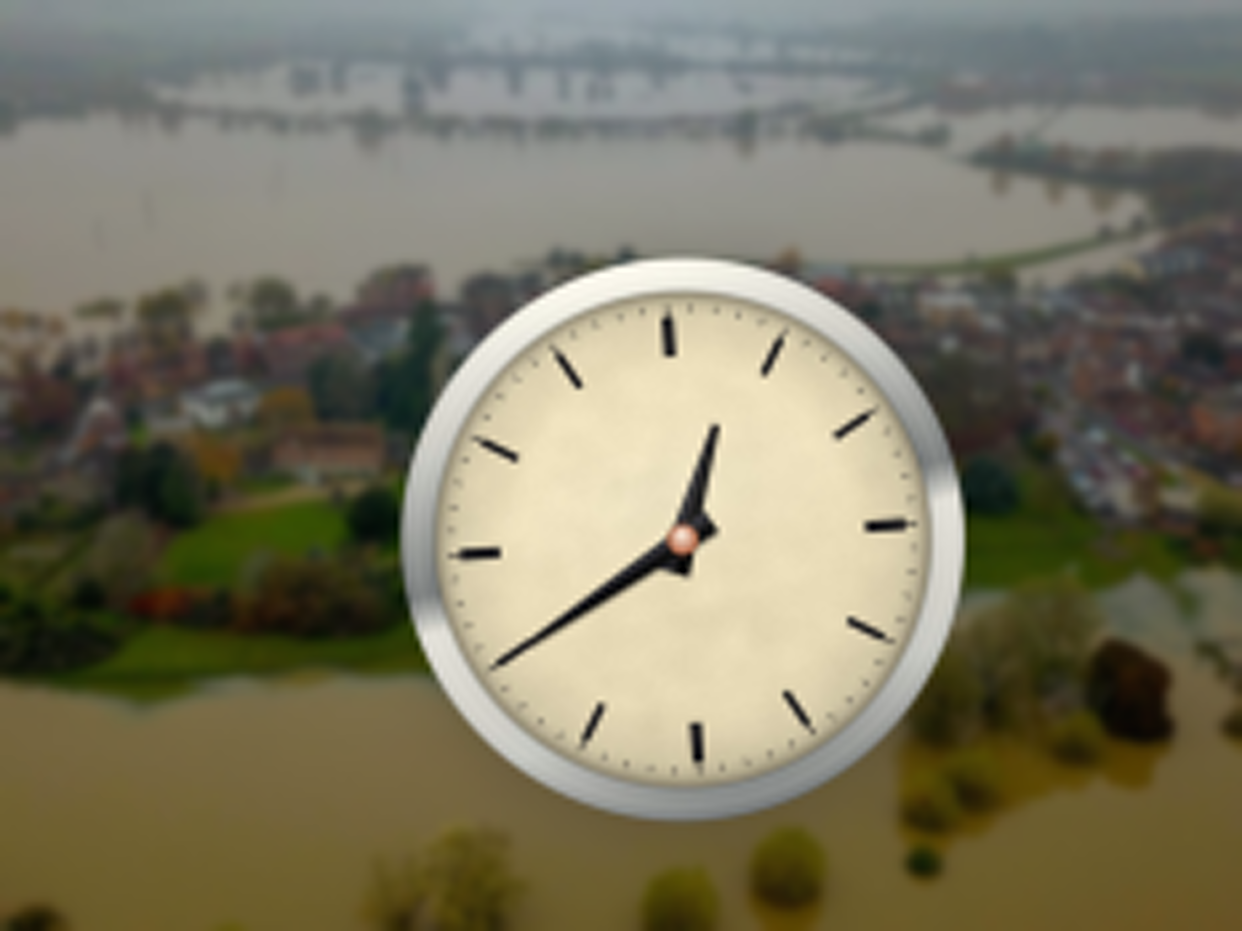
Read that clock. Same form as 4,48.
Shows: 12,40
